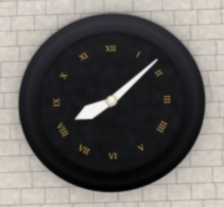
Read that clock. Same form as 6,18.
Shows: 8,08
